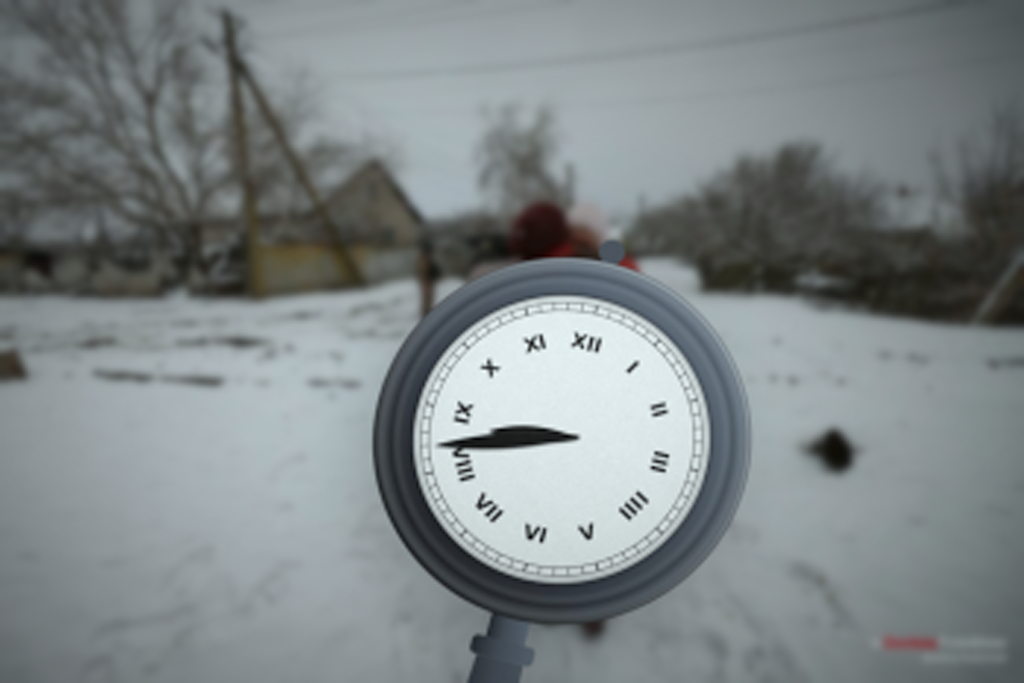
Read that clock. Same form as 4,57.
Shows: 8,42
